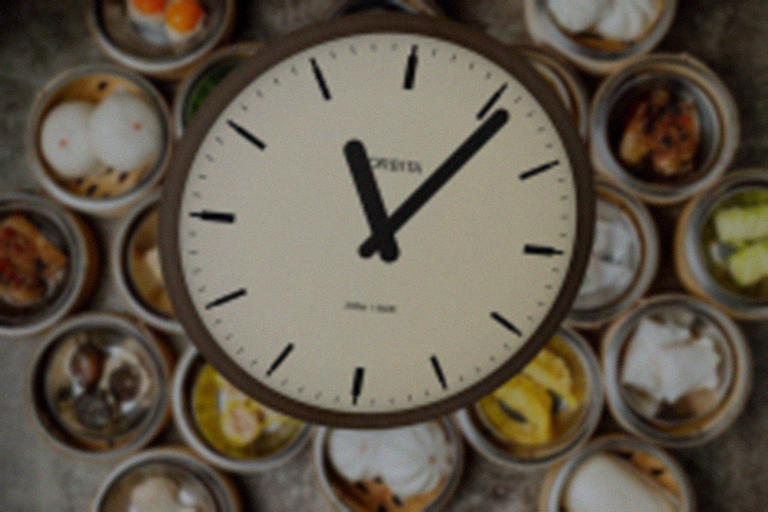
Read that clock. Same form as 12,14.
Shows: 11,06
